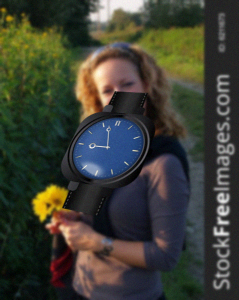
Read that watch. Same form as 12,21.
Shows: 8,57
